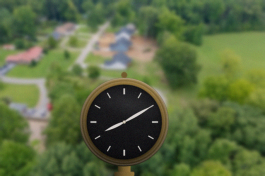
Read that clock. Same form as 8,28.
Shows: 8,10
